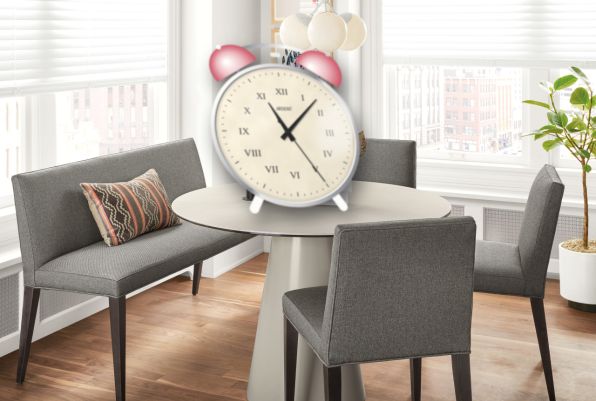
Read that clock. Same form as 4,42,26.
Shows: 11,07,25
